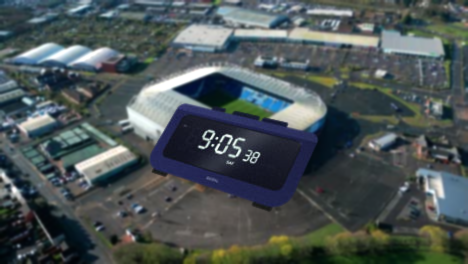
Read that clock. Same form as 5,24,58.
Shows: 9,05,38
